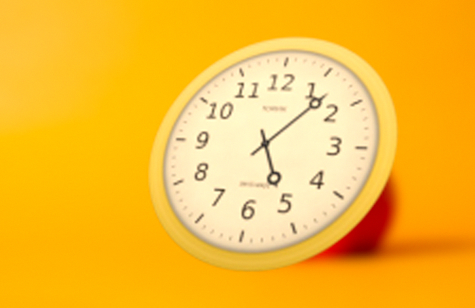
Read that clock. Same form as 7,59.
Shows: 5,07
